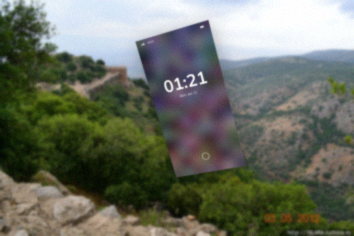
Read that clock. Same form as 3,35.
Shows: 1,21
